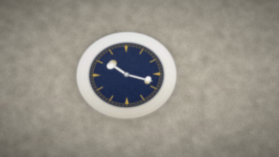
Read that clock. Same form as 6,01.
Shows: 10,18
